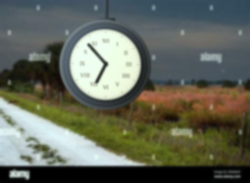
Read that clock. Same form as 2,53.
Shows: 6,53
